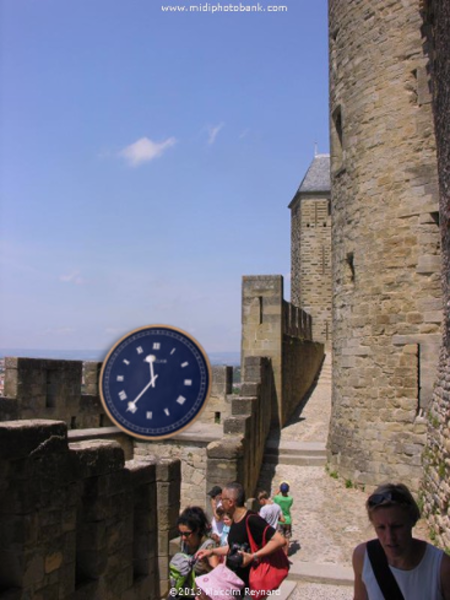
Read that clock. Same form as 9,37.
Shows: 11,36
